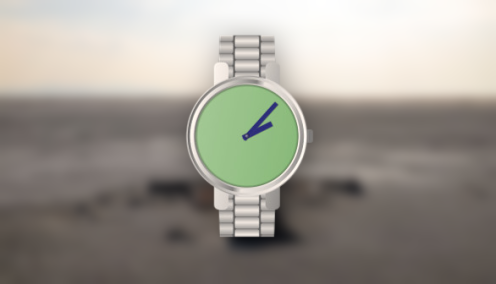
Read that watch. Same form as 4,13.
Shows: 2,07
